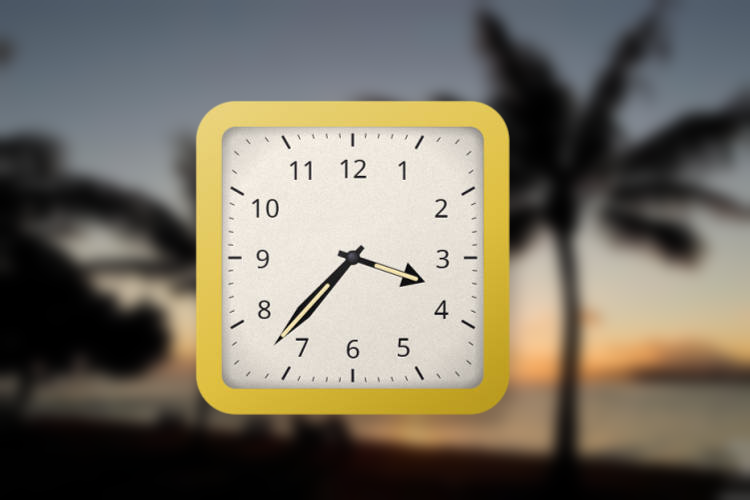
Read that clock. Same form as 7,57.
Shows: 3,37
